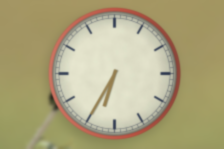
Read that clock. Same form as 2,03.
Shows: 6,35
